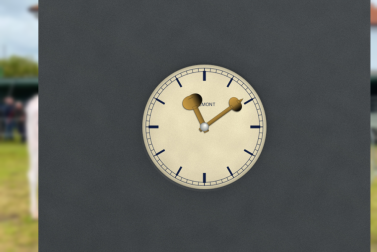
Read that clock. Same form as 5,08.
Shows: 11,09
